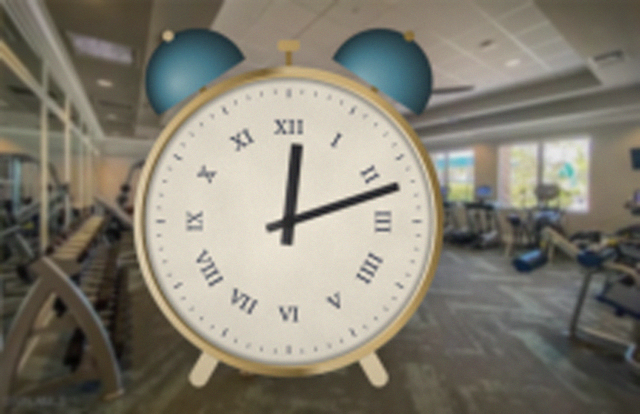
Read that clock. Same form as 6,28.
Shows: 12,12
